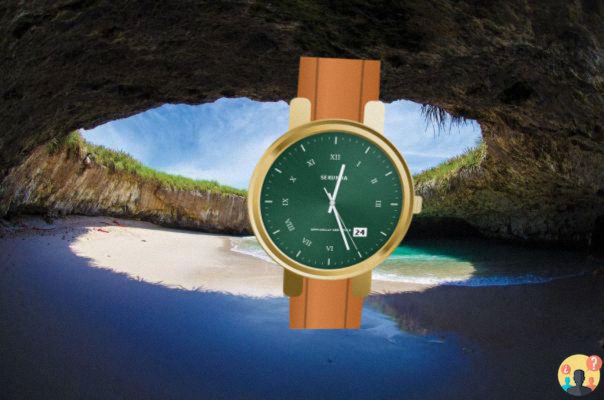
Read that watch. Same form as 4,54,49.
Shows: 12,26,25
